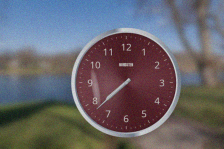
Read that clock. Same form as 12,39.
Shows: 7,38
